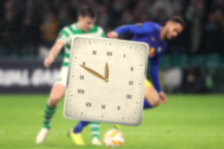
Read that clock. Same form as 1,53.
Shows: 11,49
